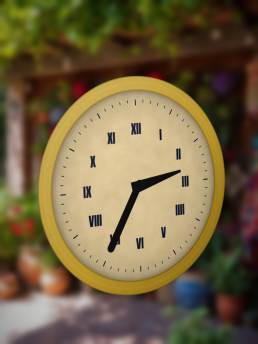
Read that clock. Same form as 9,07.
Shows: 2,35
